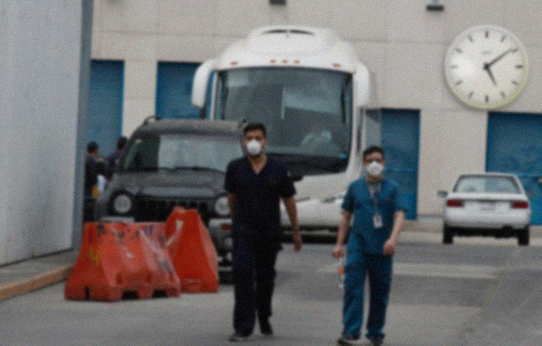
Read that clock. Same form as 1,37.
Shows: 5,09
